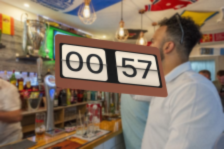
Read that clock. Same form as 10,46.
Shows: 0,57
